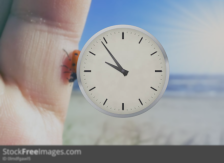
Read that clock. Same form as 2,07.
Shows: 9,54
